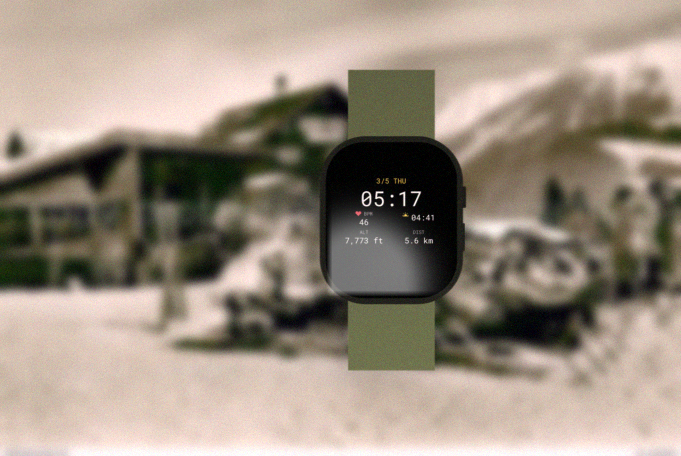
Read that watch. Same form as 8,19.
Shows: 5,17
